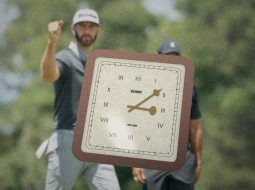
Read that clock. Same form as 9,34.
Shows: 3,08
